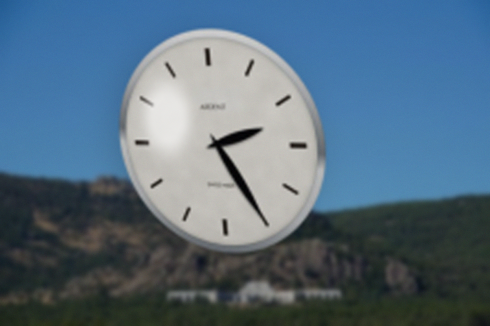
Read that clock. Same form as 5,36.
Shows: 2,25
